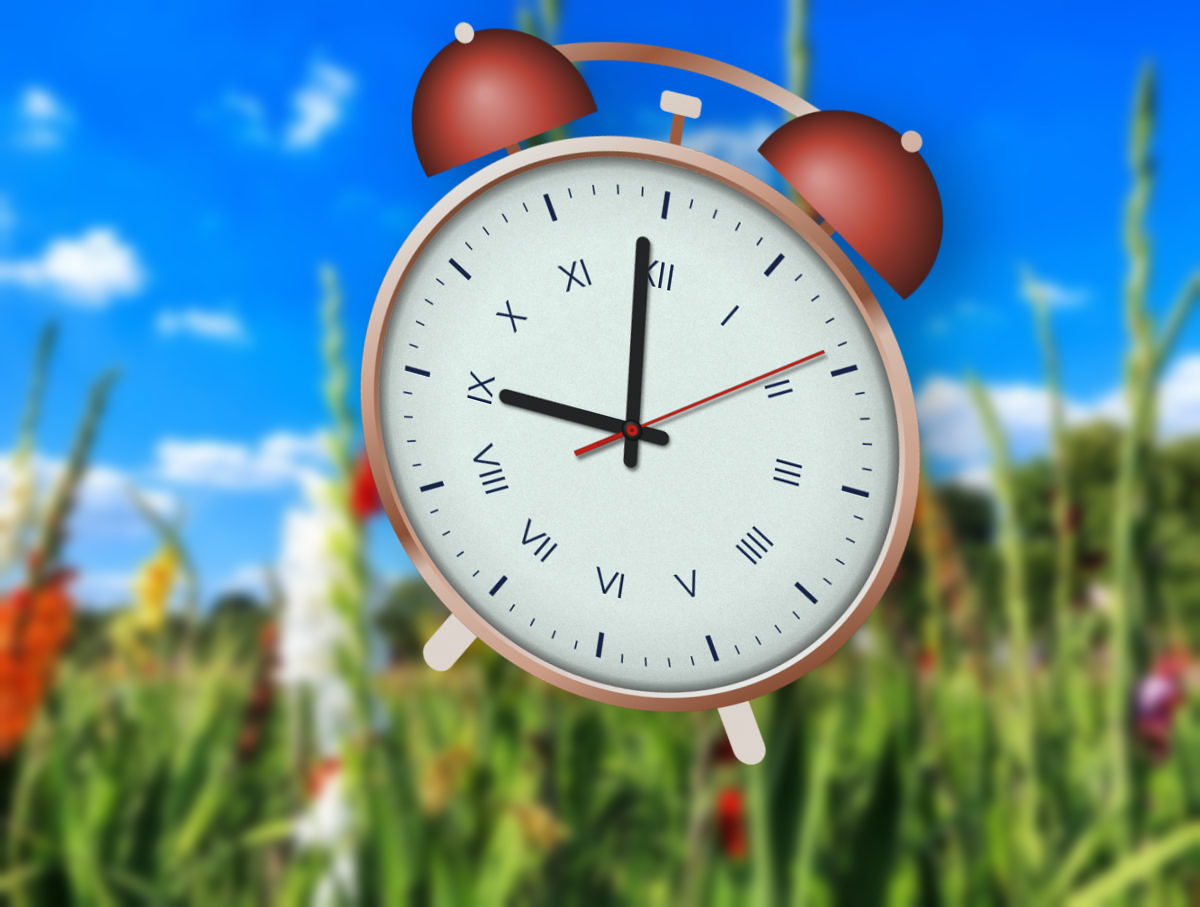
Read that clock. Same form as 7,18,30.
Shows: 8,59,09
